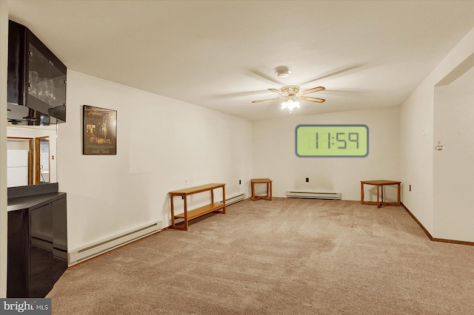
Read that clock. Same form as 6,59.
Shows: 11,59
